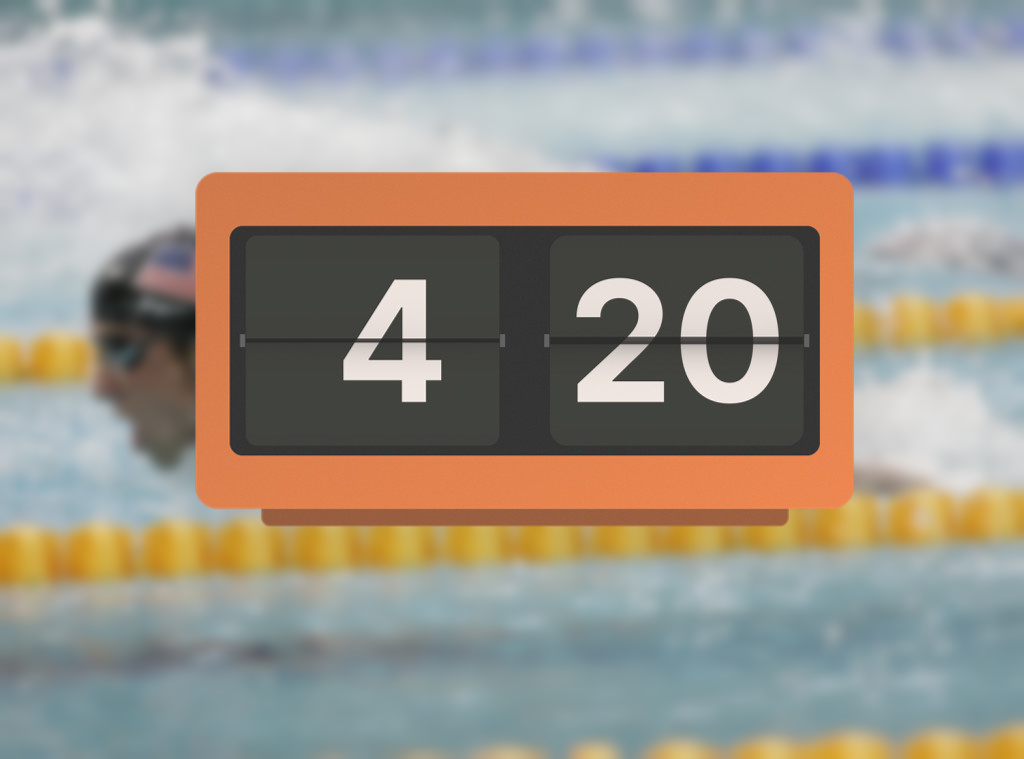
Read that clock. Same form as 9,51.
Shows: 4,20
